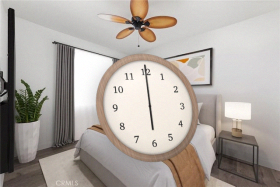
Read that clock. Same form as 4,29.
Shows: 6,00
